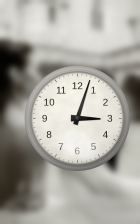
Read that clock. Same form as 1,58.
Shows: 3,03
